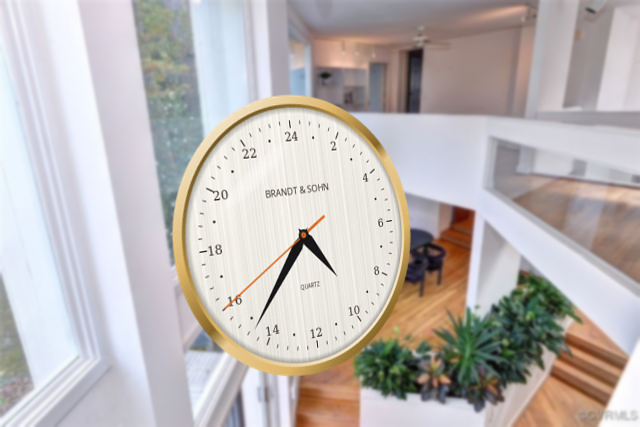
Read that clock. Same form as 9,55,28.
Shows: 9,36,40
